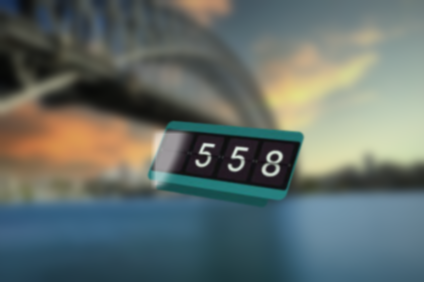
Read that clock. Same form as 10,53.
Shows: 5,58
